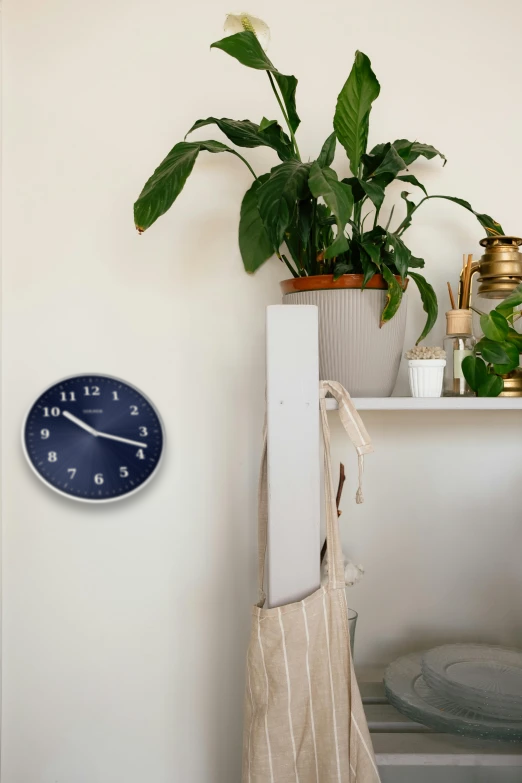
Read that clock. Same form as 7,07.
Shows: 10,18
